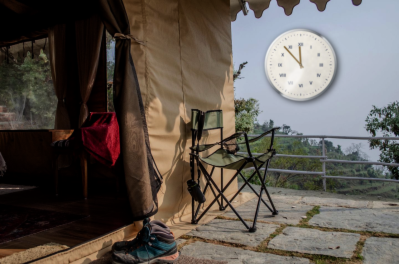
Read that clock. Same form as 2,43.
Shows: 11,53
